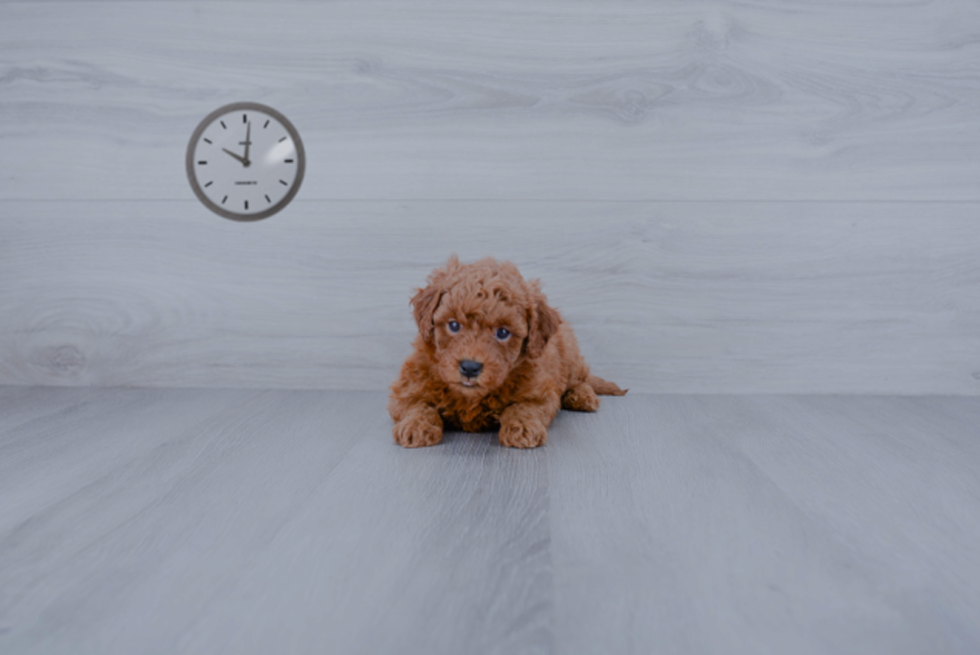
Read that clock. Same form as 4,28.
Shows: 10,01
